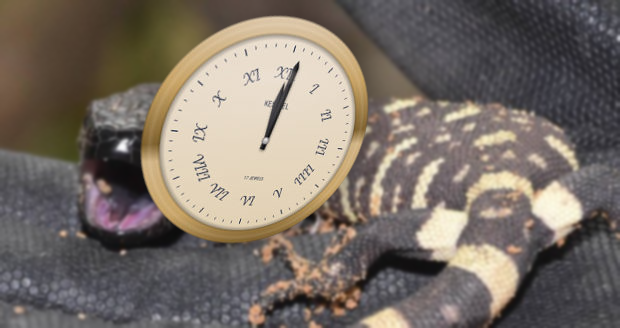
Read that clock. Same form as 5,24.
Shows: 12,01
